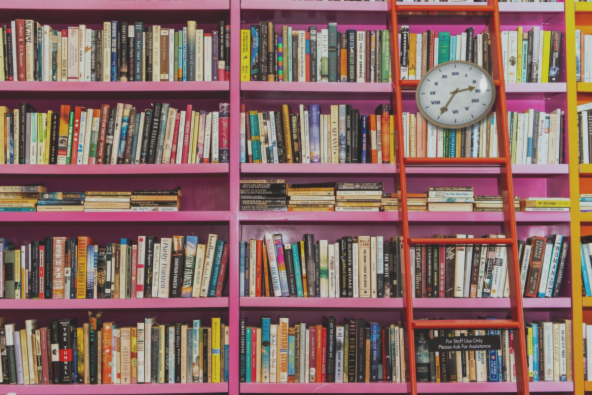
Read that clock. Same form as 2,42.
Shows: 2,35
